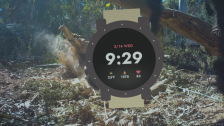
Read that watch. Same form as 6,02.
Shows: 9,29
